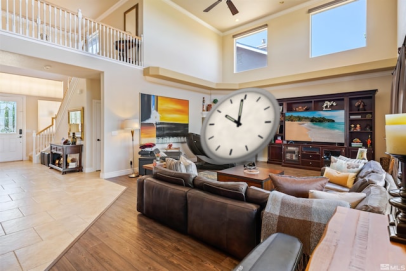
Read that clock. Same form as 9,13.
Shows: 9,59
